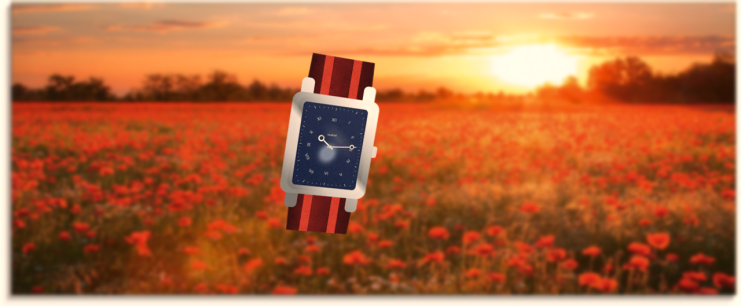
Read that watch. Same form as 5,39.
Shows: 10,14
